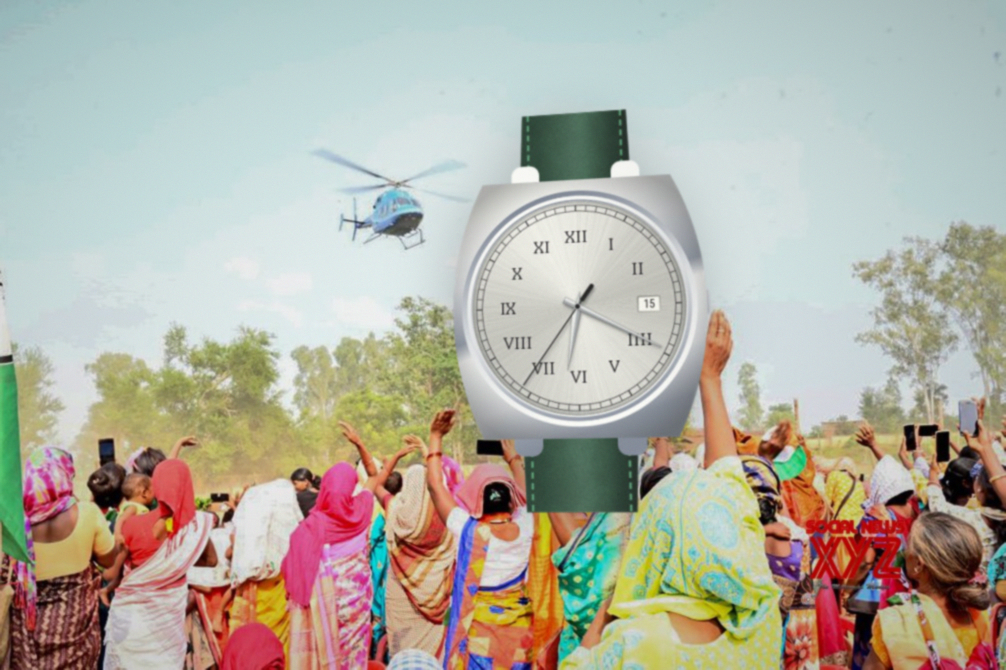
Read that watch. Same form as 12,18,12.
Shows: 6,19,36
